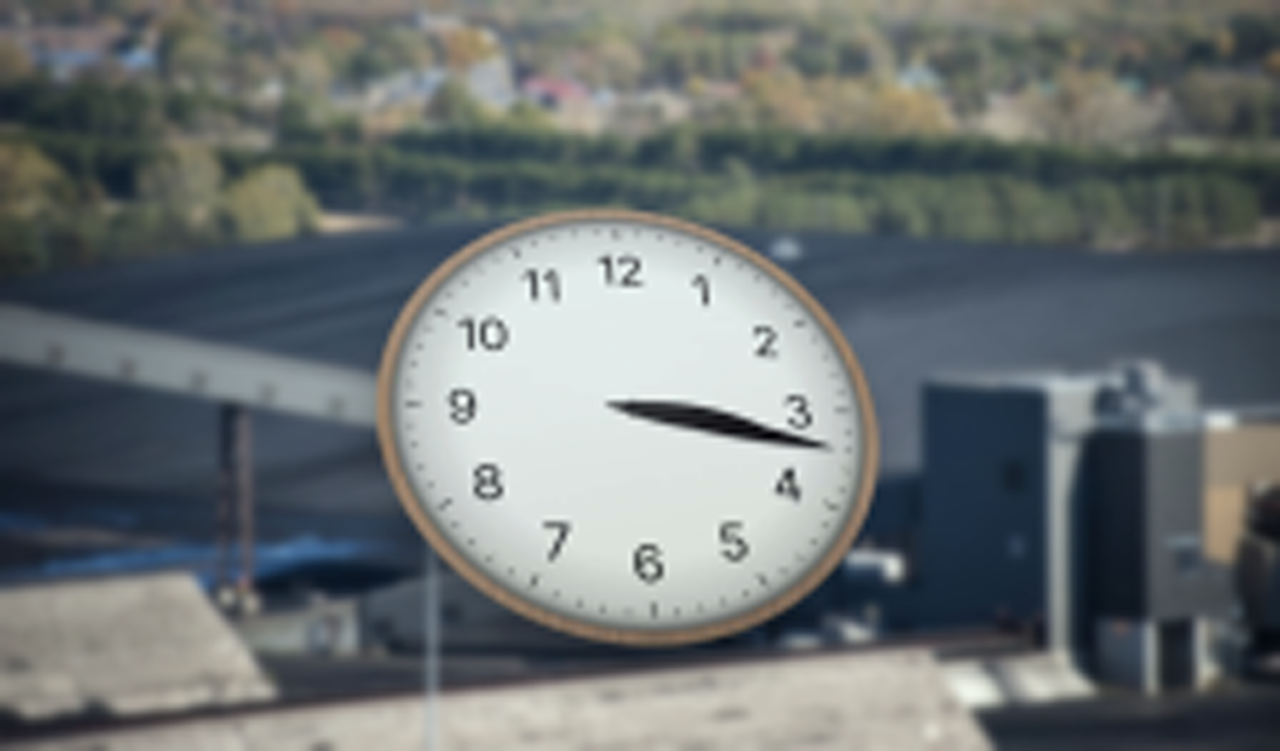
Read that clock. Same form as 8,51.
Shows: 3,17
